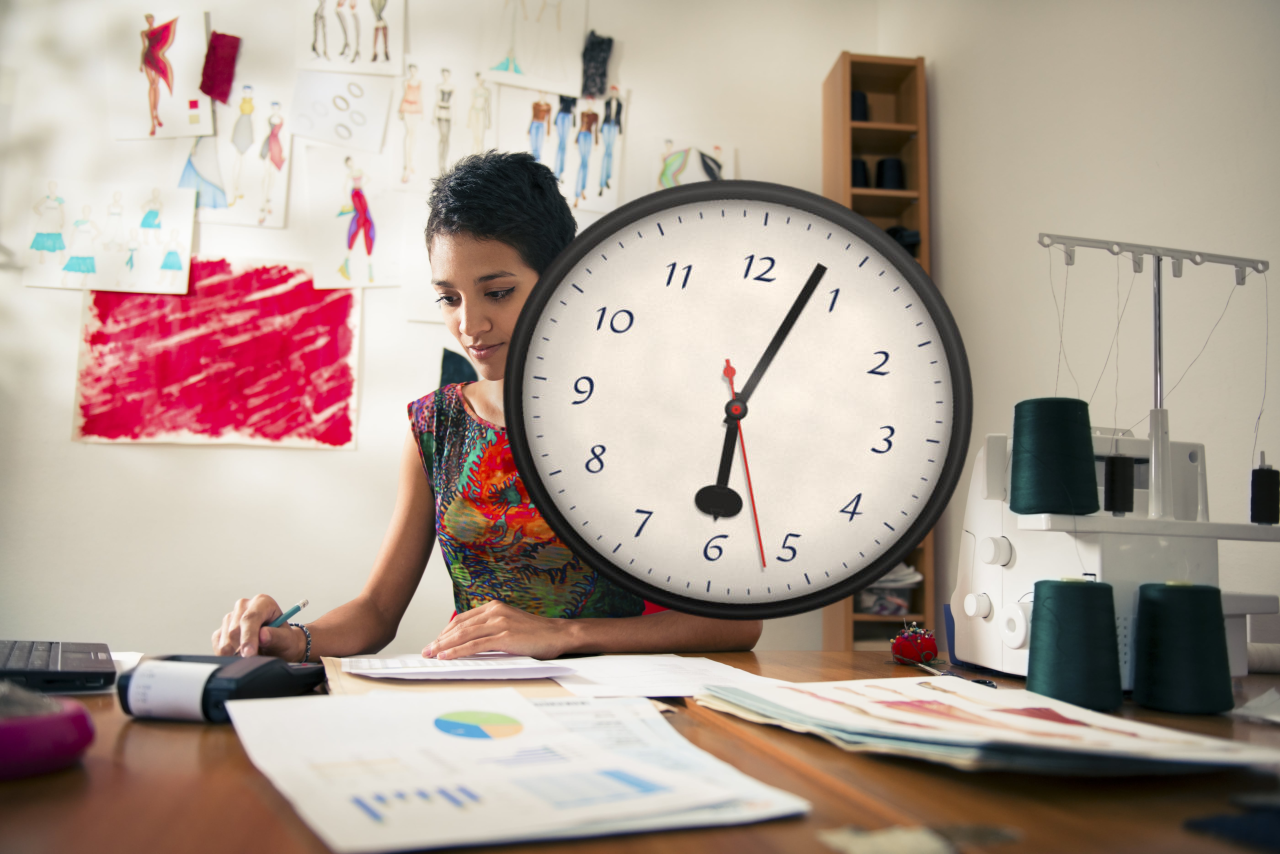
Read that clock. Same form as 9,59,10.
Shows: 6,03,27
